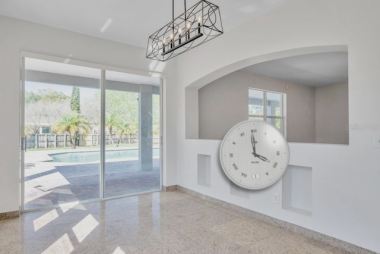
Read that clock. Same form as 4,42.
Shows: 3,59
